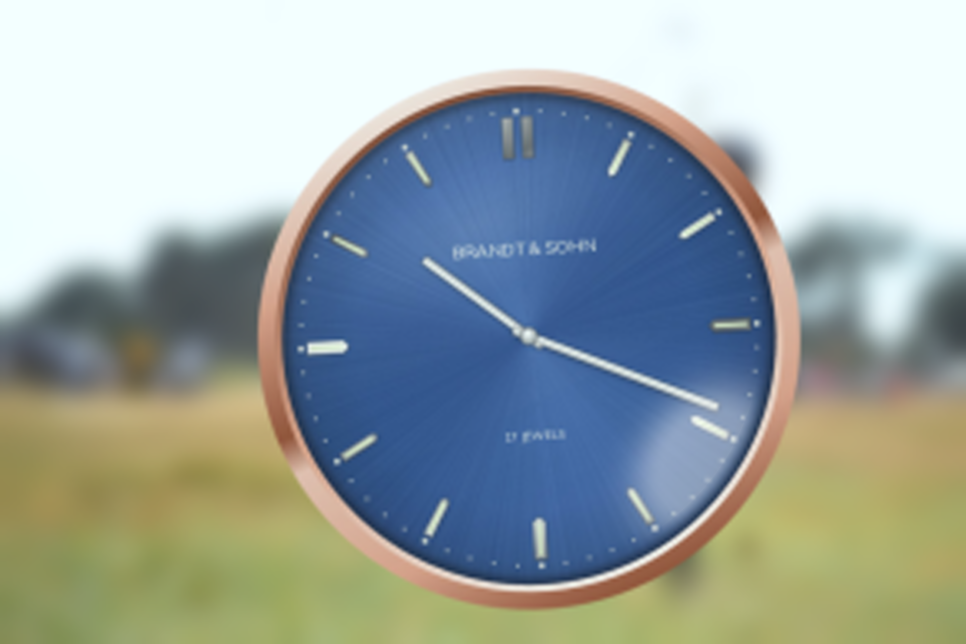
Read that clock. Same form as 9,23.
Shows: 10,19
